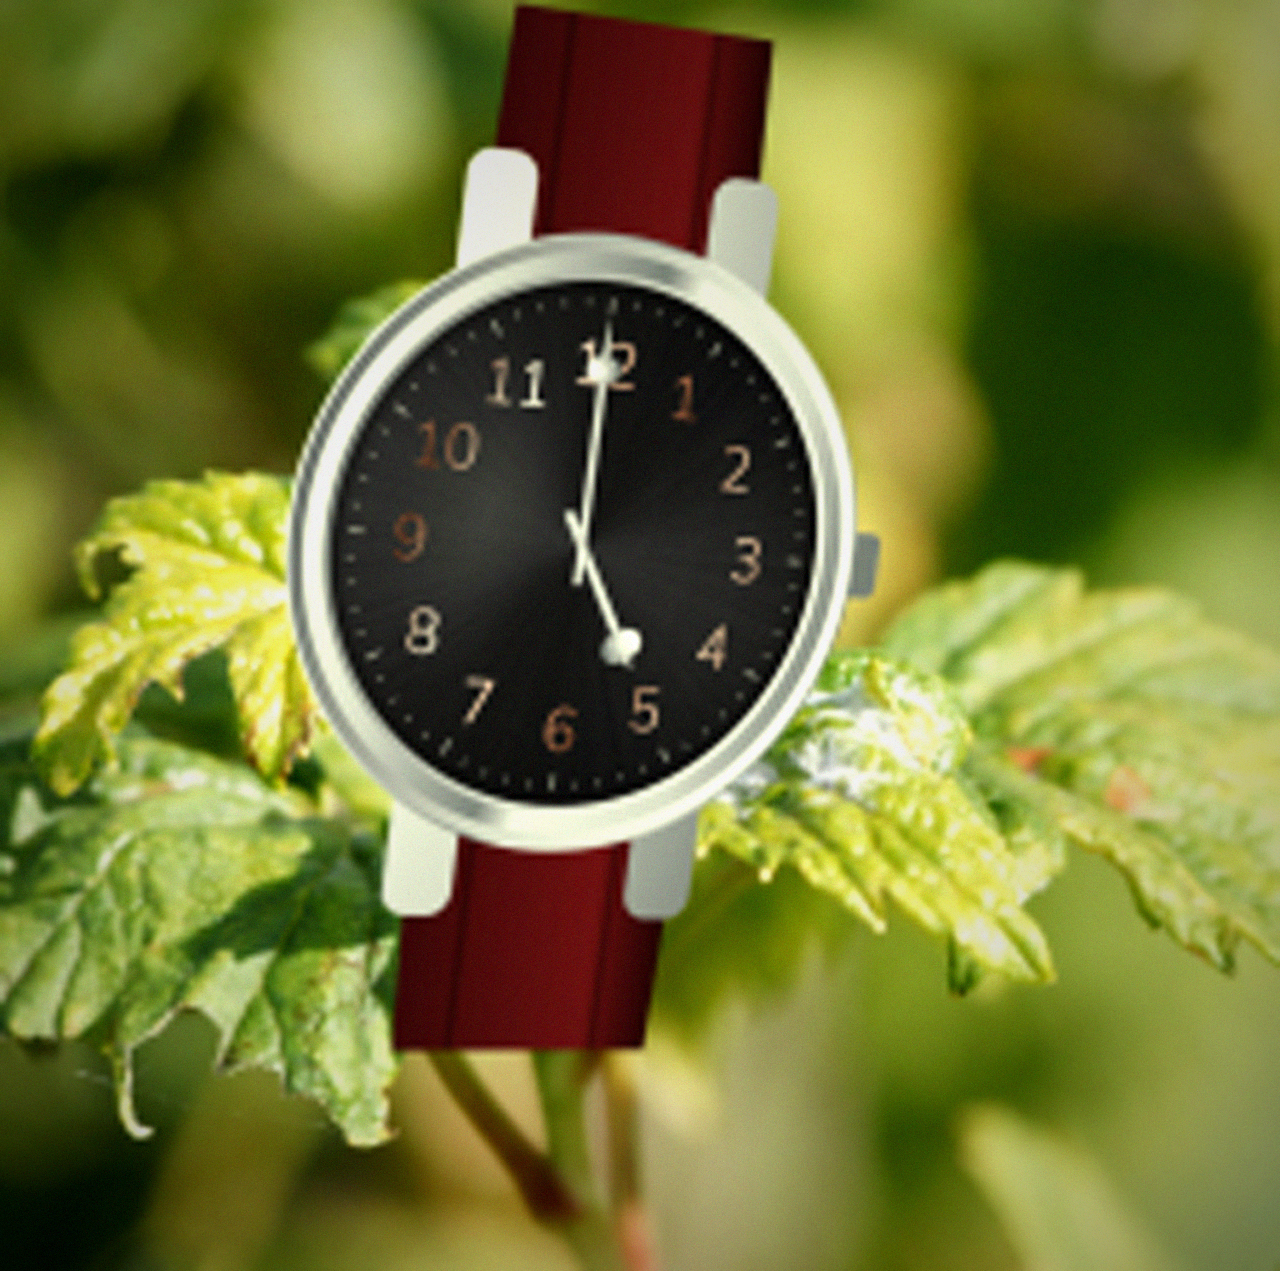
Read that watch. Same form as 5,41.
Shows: 5,00
